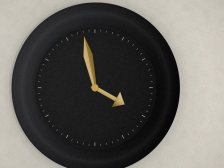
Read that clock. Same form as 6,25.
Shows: 3,58
